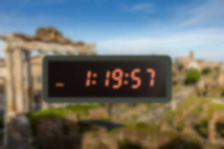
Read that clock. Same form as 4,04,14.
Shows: 1,19,57
